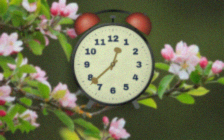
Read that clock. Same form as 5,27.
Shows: 12,38
